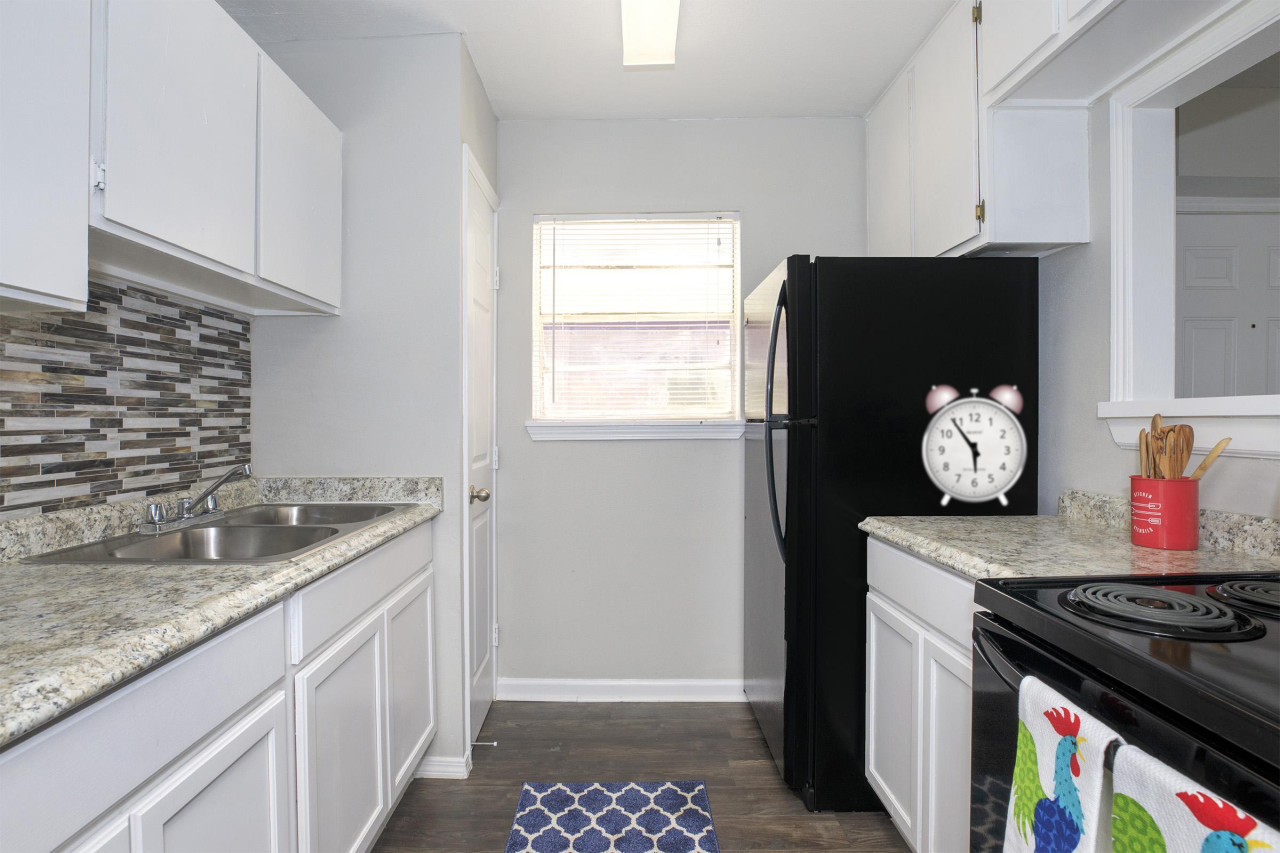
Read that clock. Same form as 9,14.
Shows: 5,54
